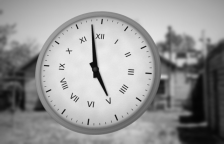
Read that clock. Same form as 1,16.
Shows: 4,58
